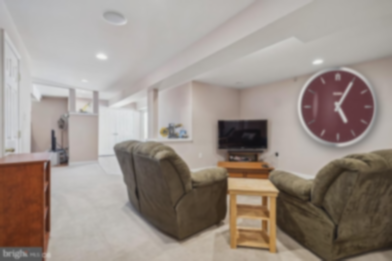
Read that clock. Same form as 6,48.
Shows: 5,05
